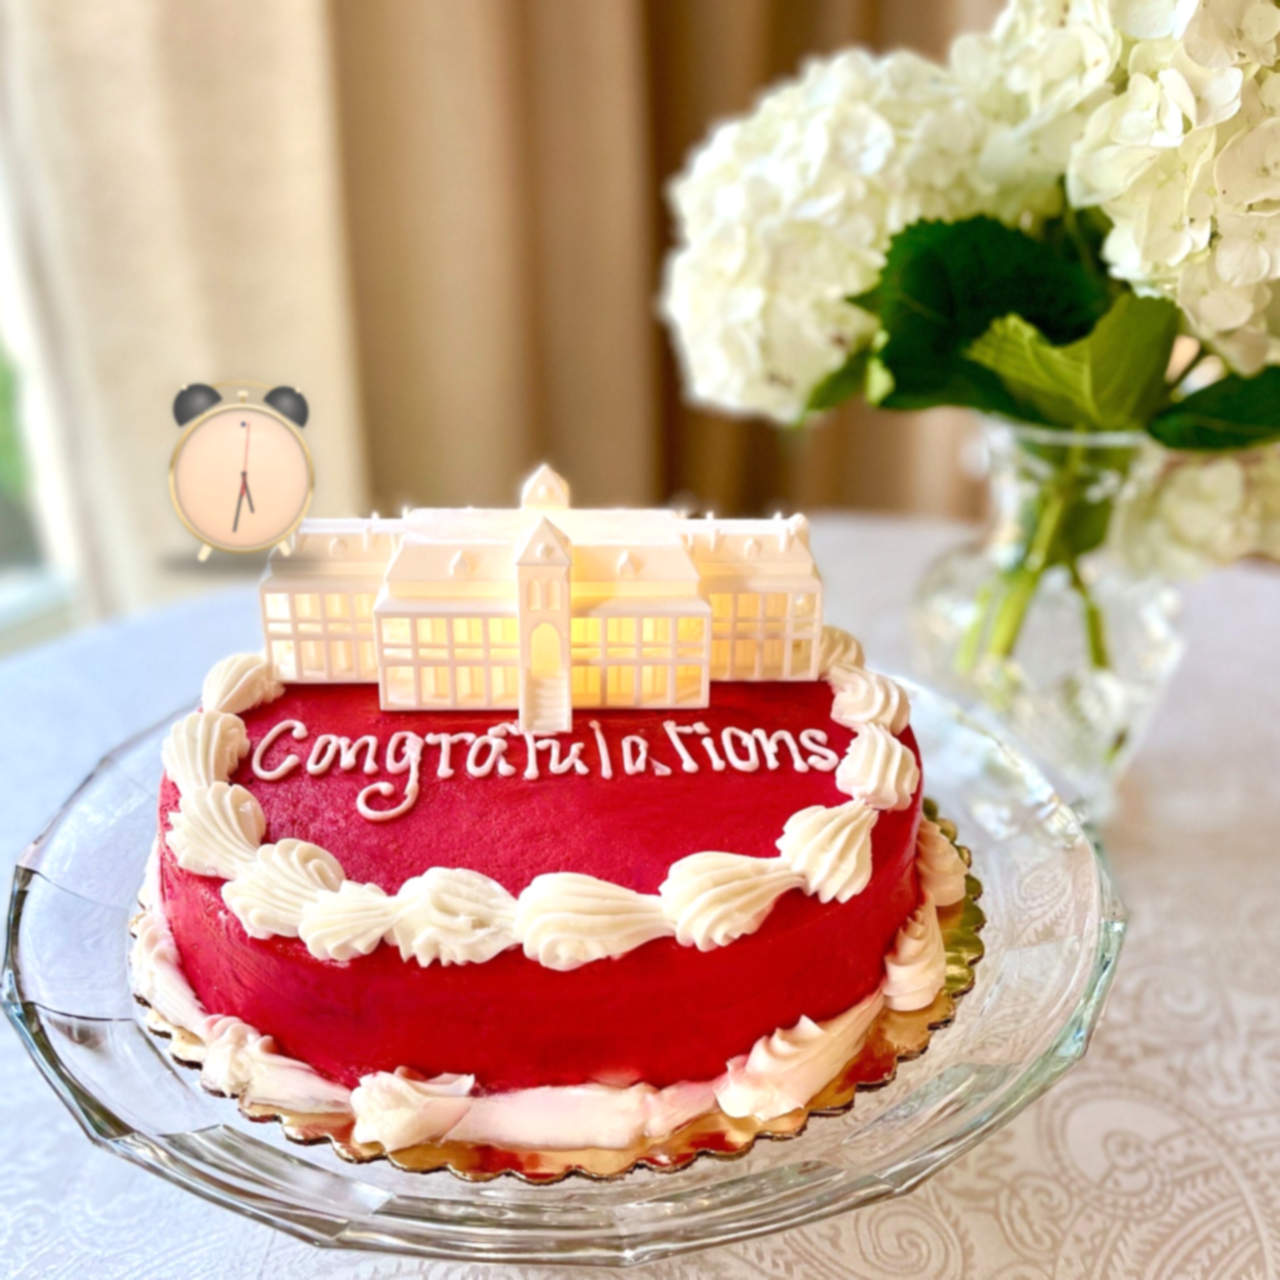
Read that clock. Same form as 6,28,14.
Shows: 5,32,01
